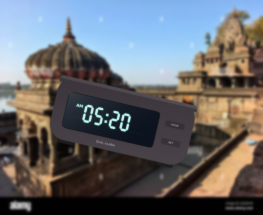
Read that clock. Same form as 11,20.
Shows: 5,20
